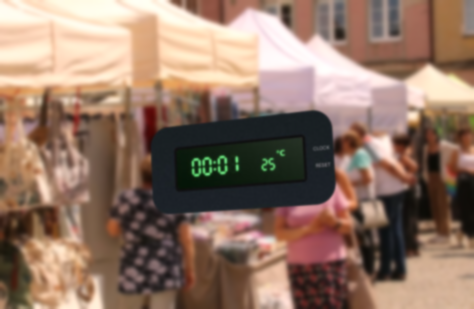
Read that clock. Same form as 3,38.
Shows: 0,01
